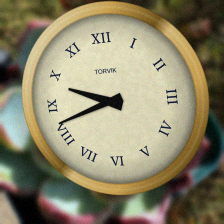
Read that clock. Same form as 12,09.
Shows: 9,42
